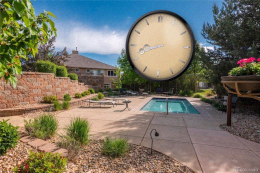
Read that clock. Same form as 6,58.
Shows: 8,42
